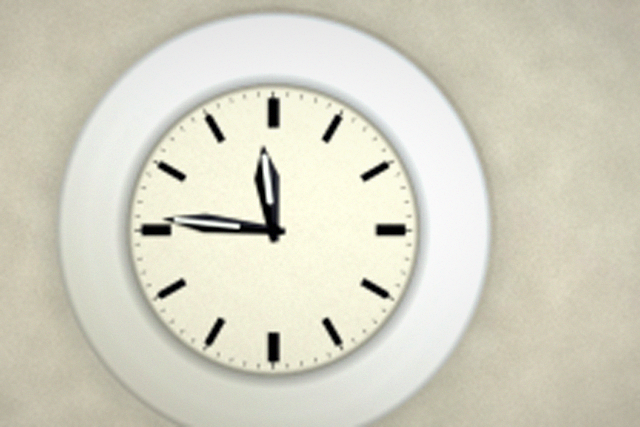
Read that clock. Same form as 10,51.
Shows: 11,46
